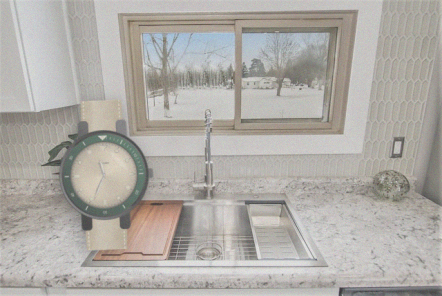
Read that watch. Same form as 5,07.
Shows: 11,34
